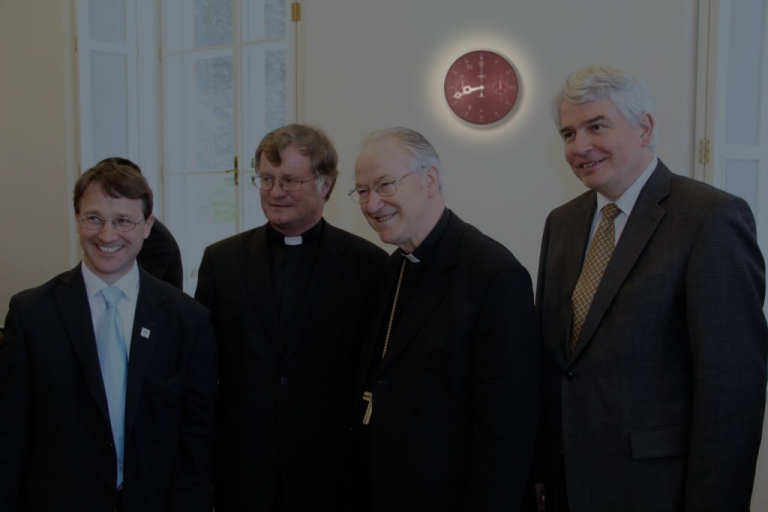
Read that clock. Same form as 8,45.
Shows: 8,42
